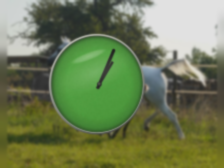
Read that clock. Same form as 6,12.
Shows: 1,04
